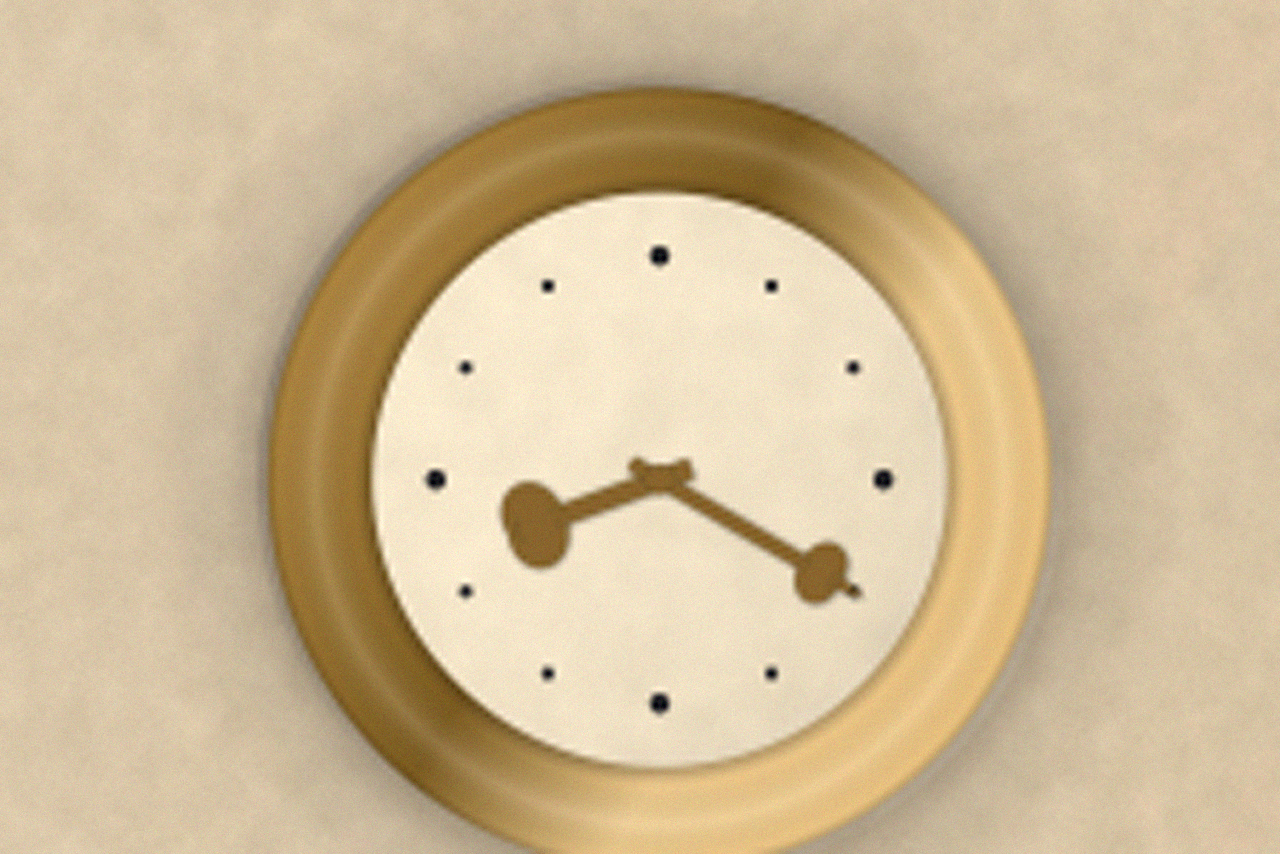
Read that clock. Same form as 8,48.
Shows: 8,20
